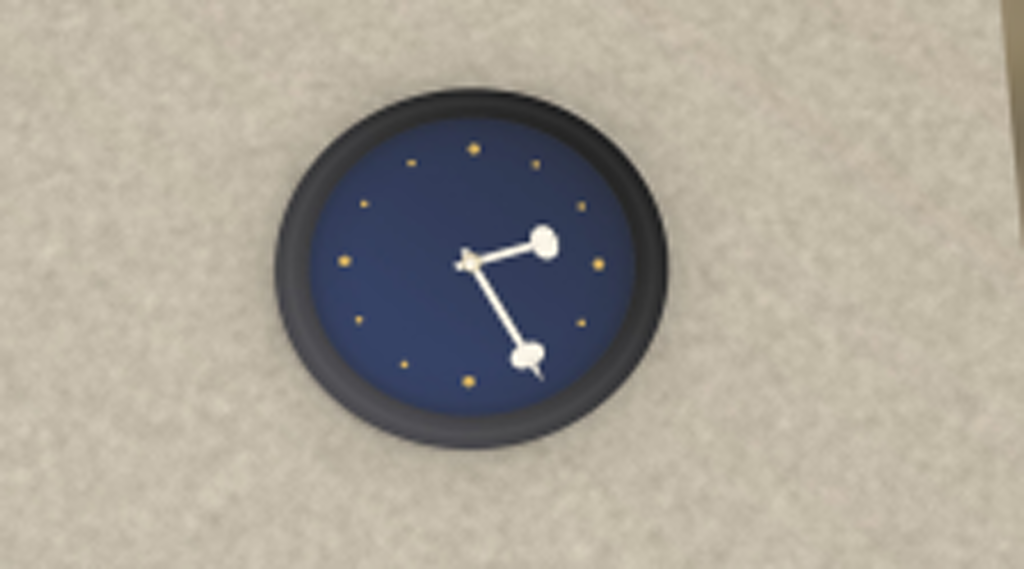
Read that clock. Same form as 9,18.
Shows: 2,25
